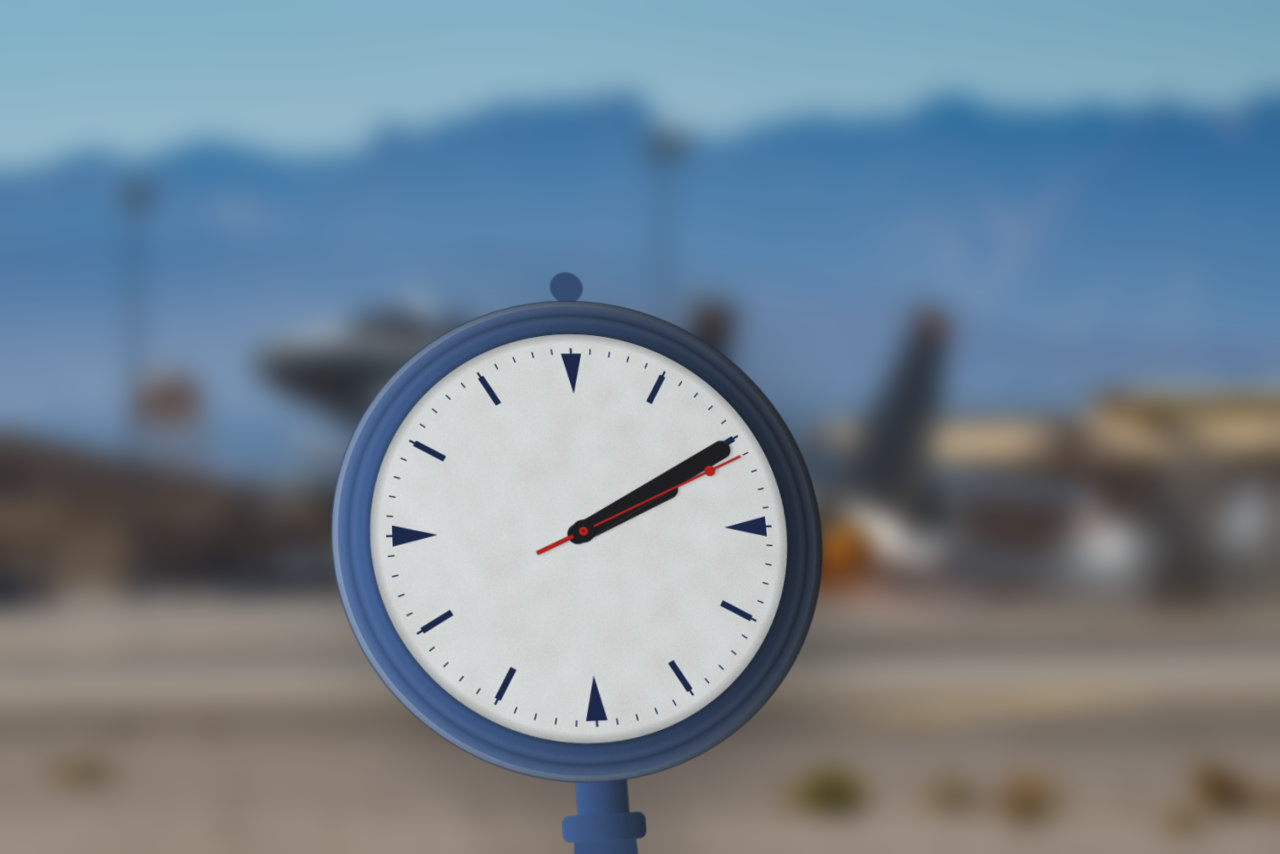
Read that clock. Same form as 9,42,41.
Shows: 2,10,11
